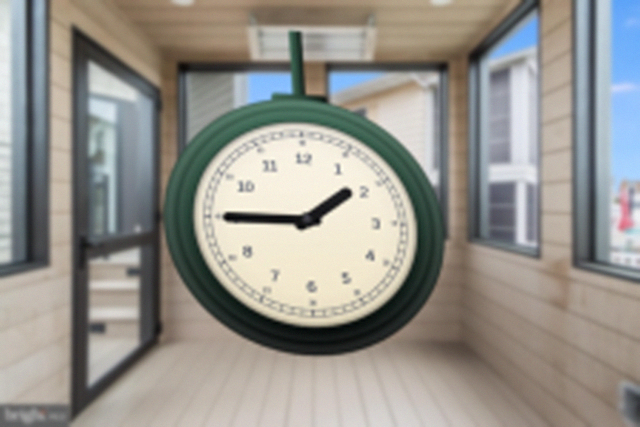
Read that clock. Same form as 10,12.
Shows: 1,45
